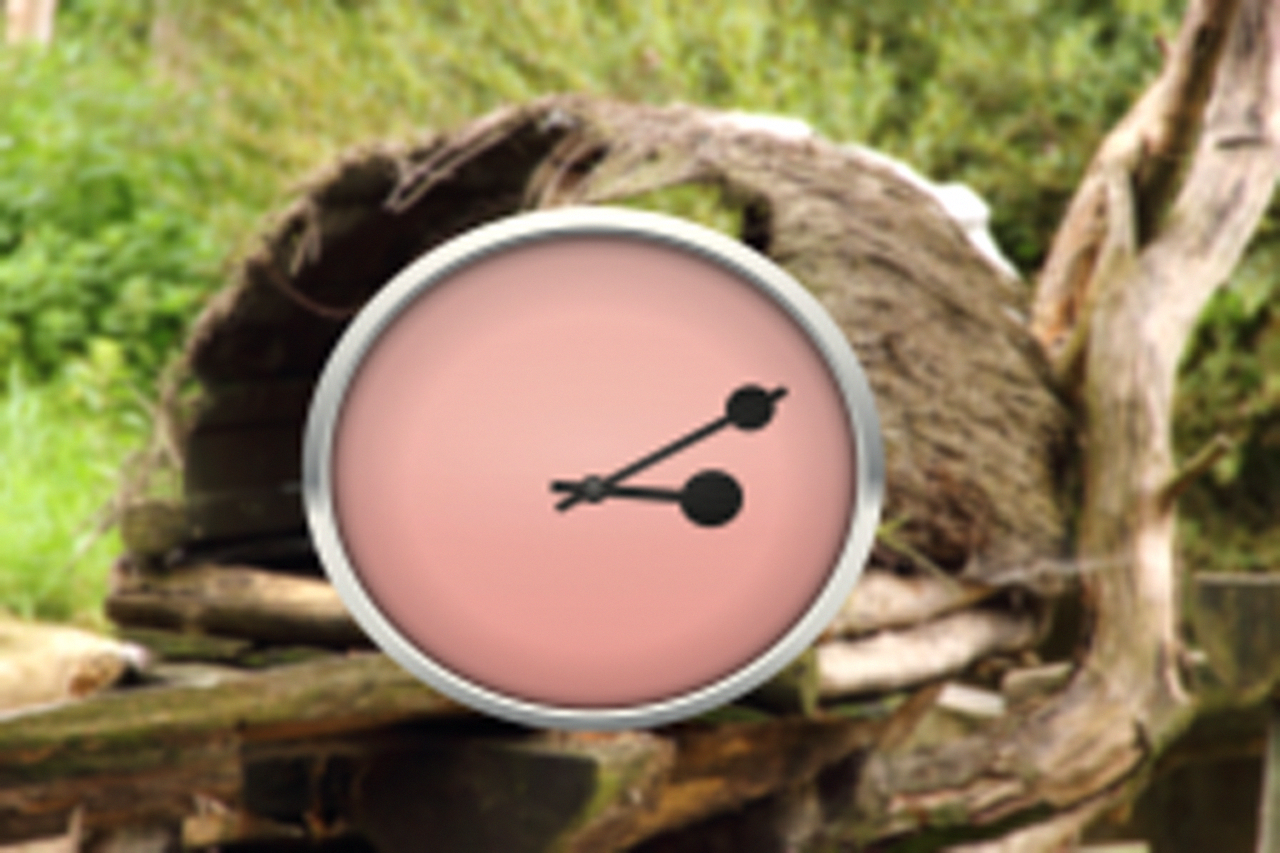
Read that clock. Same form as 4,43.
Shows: 3,10
